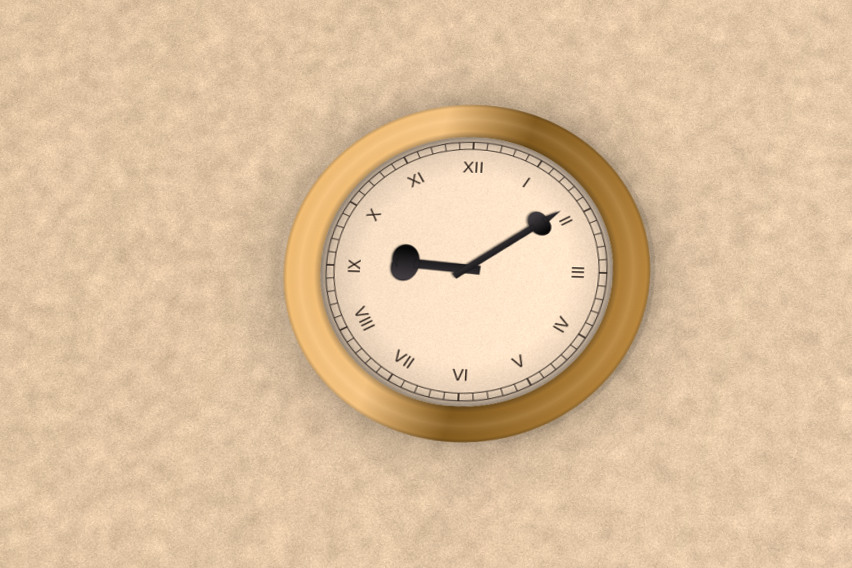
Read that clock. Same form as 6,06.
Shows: 9,09
